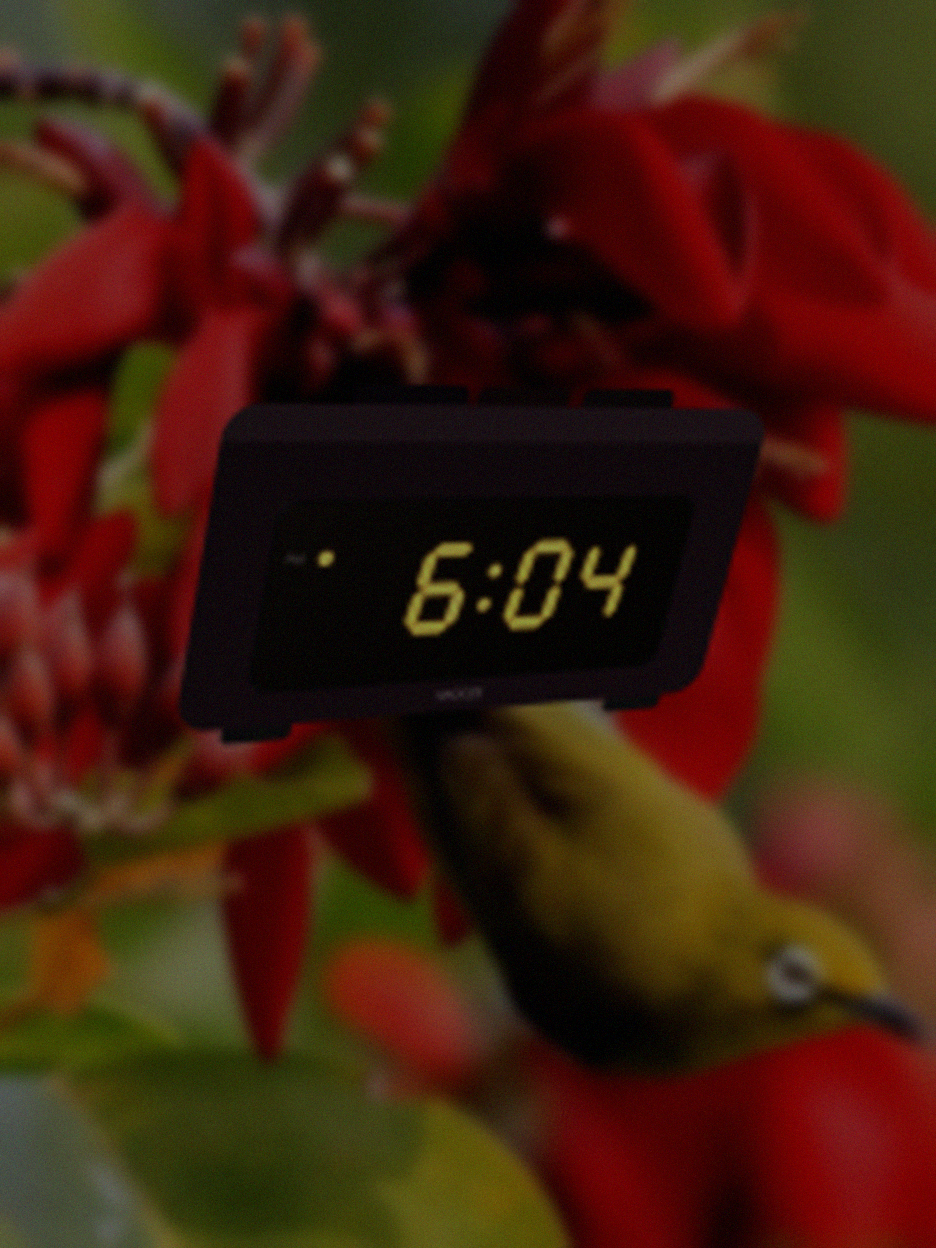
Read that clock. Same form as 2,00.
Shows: 6,04
